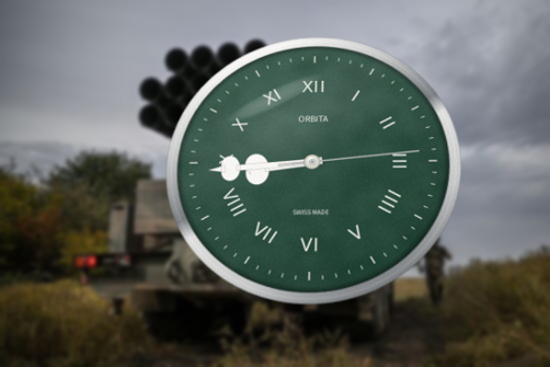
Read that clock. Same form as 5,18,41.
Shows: 8,44,14
